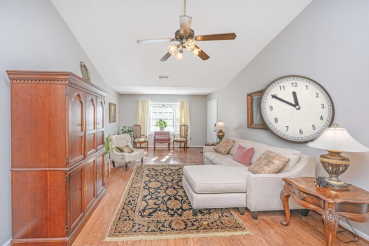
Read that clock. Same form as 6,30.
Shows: 11,50
